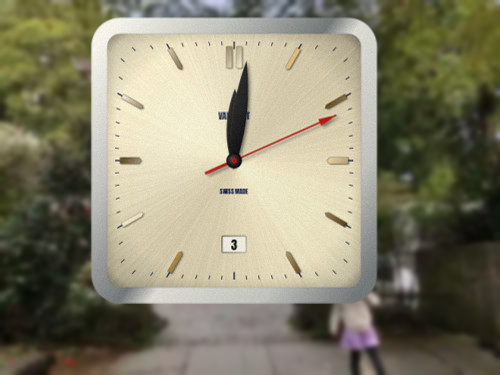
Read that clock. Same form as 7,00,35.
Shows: 12,01,11
